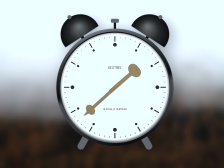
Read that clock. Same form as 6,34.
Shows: 1,38
